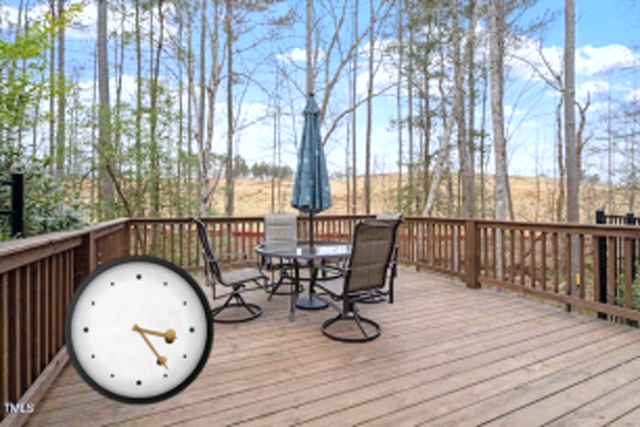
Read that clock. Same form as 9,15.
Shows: 3,24
